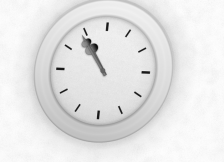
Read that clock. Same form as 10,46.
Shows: 10,54
